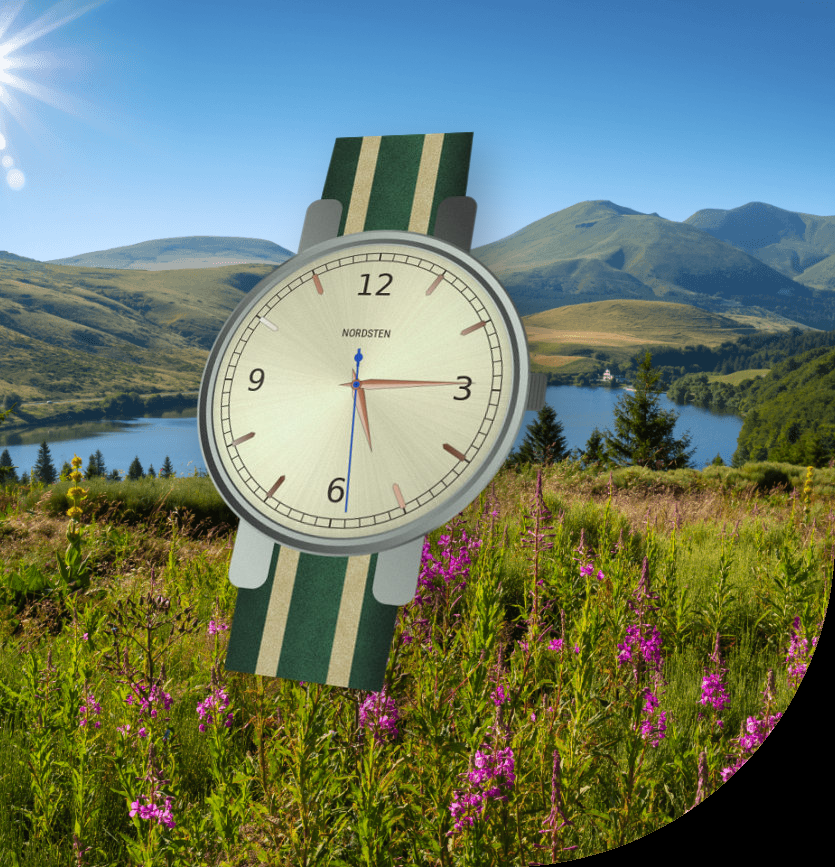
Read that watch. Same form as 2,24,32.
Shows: 5,14,29
